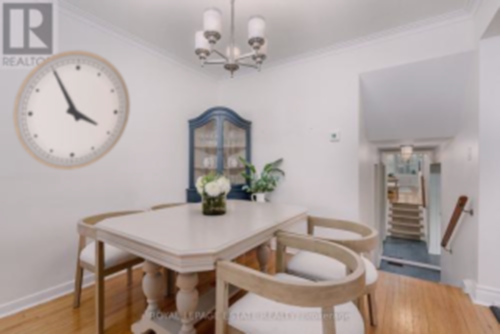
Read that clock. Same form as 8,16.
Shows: 3,55
